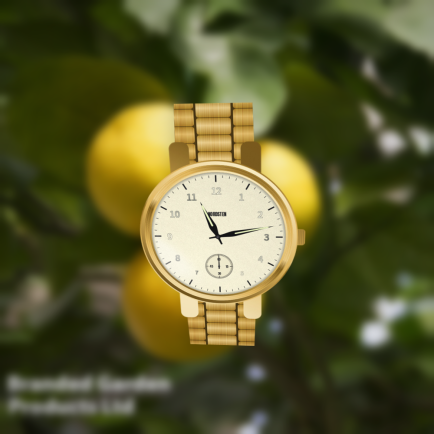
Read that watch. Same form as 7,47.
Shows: 11,13
